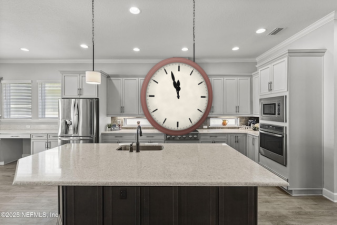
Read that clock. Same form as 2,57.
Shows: 11,57
